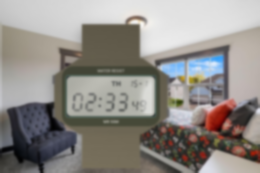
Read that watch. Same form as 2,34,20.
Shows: 2,33,49
